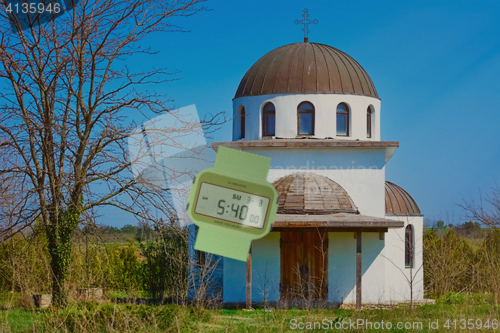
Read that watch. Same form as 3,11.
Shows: 5,40
